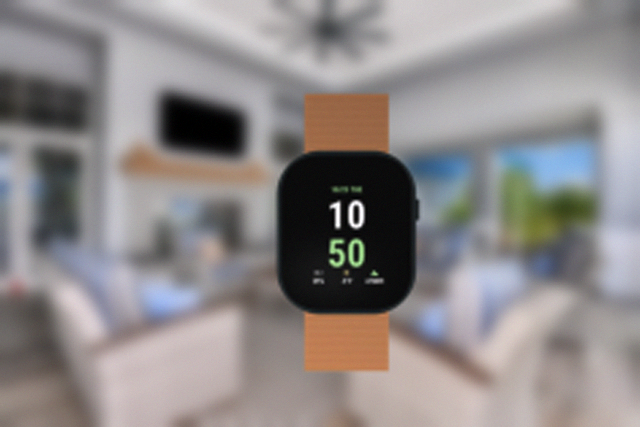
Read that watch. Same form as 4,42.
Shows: 10,50
